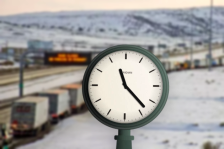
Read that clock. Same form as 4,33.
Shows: 11,23
